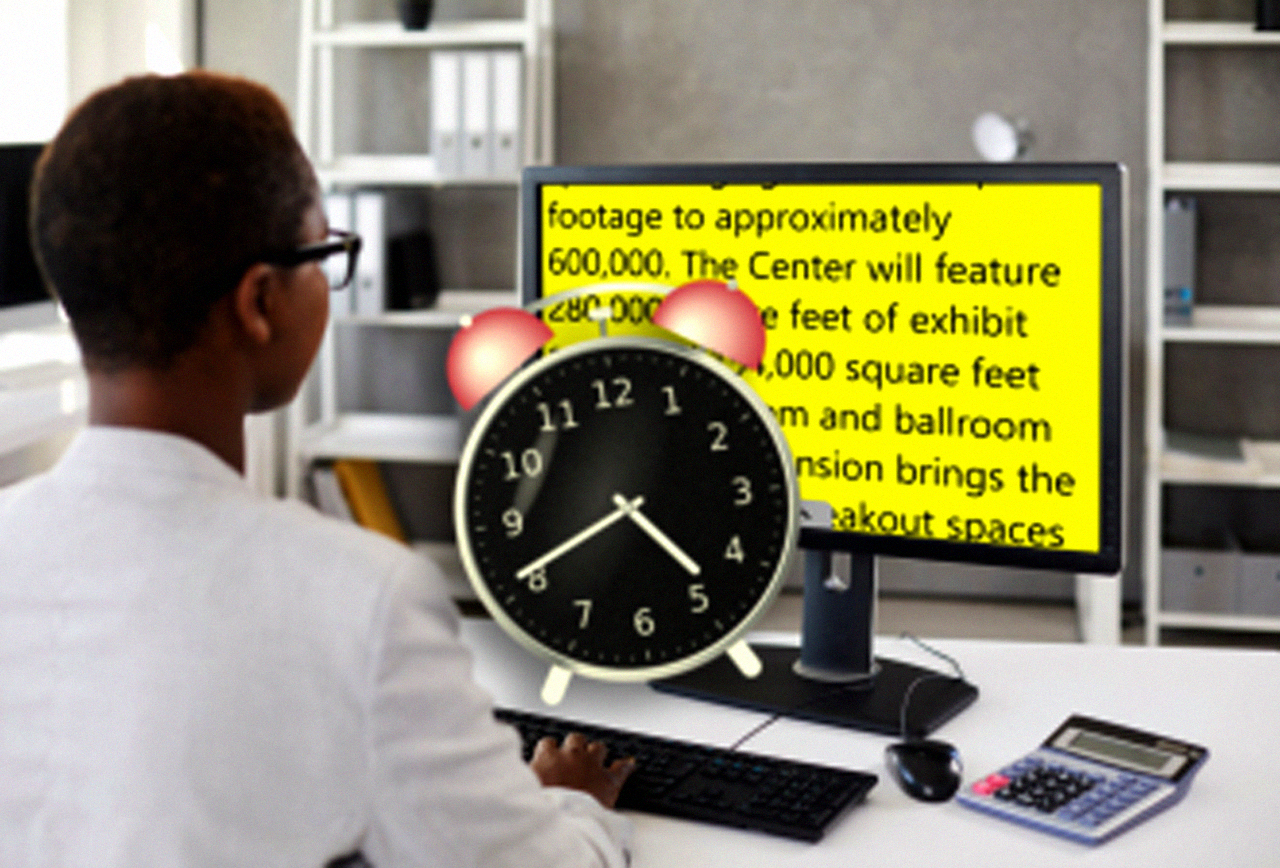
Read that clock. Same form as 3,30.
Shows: 4,41
